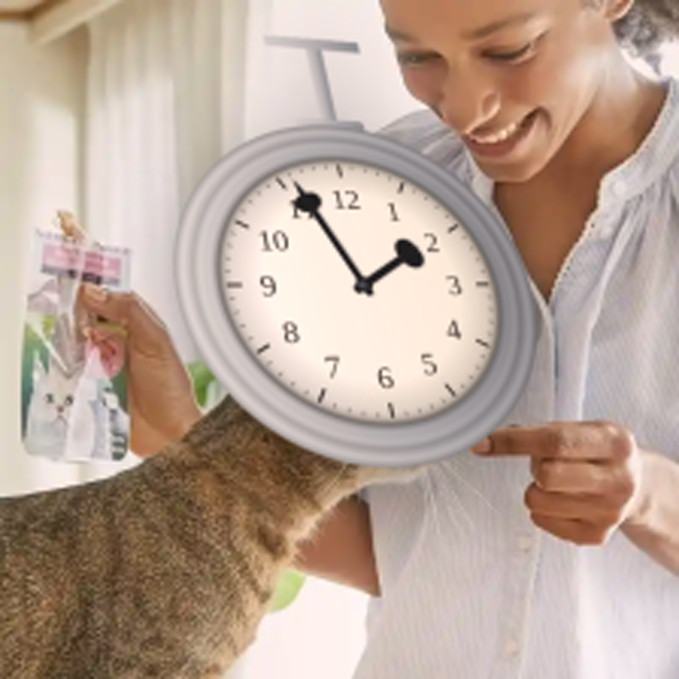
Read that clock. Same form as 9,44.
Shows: 1,56
